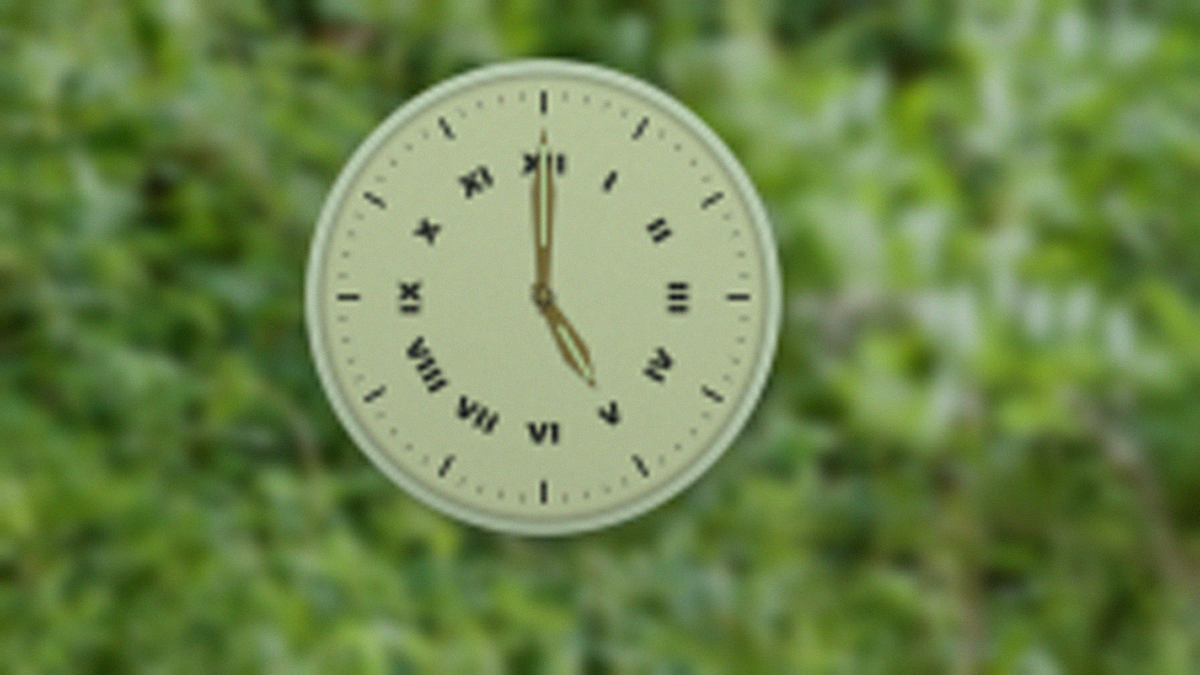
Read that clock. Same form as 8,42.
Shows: 5,00
